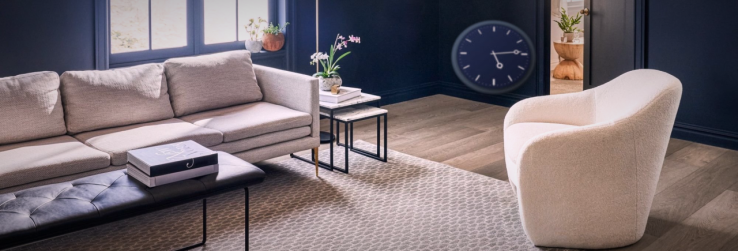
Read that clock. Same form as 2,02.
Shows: 5,14
